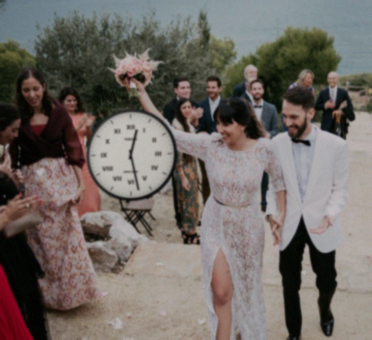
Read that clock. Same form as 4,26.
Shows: 12,28
